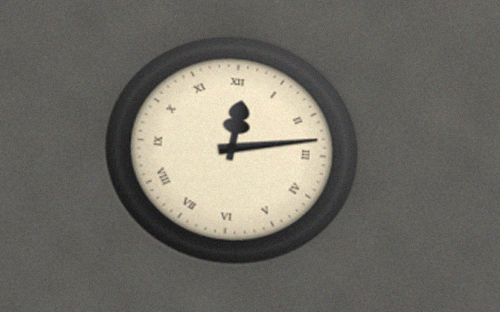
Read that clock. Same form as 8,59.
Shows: 12,13
